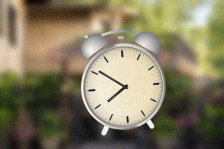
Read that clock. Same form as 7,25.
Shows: 7,51
